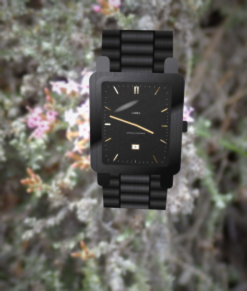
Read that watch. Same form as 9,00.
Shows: 3,48
